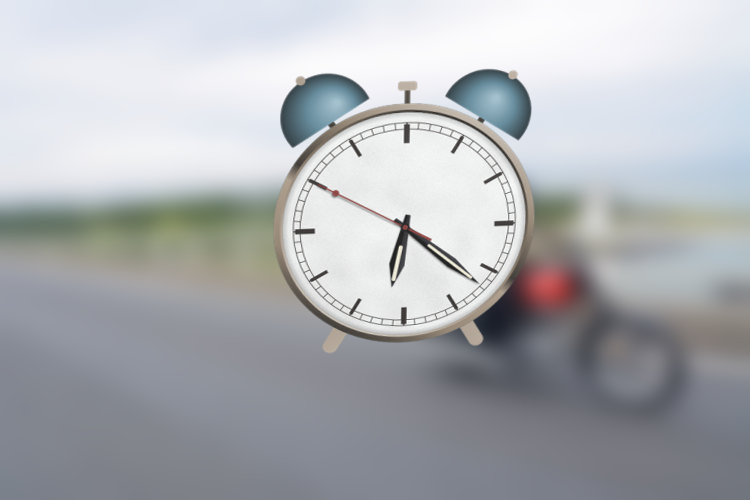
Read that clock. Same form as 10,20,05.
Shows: 6,21,50
